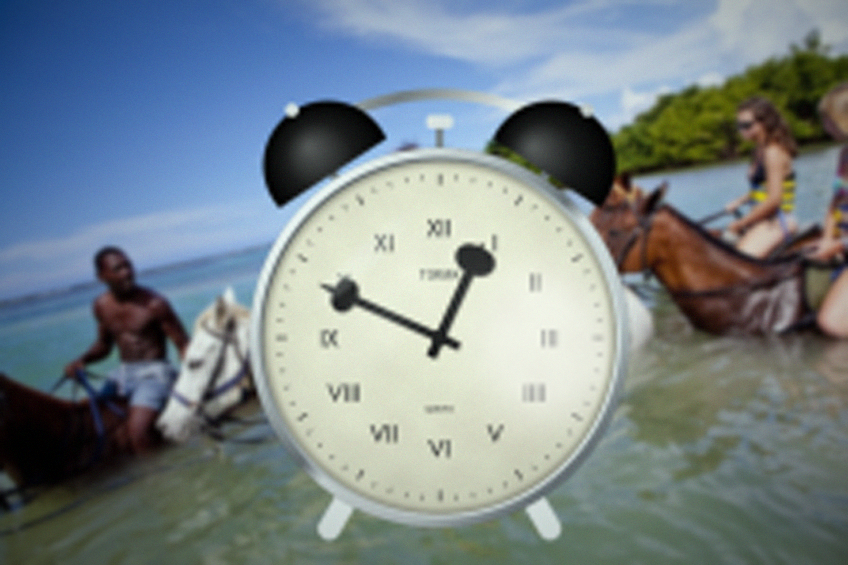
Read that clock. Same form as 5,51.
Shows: 12,49
